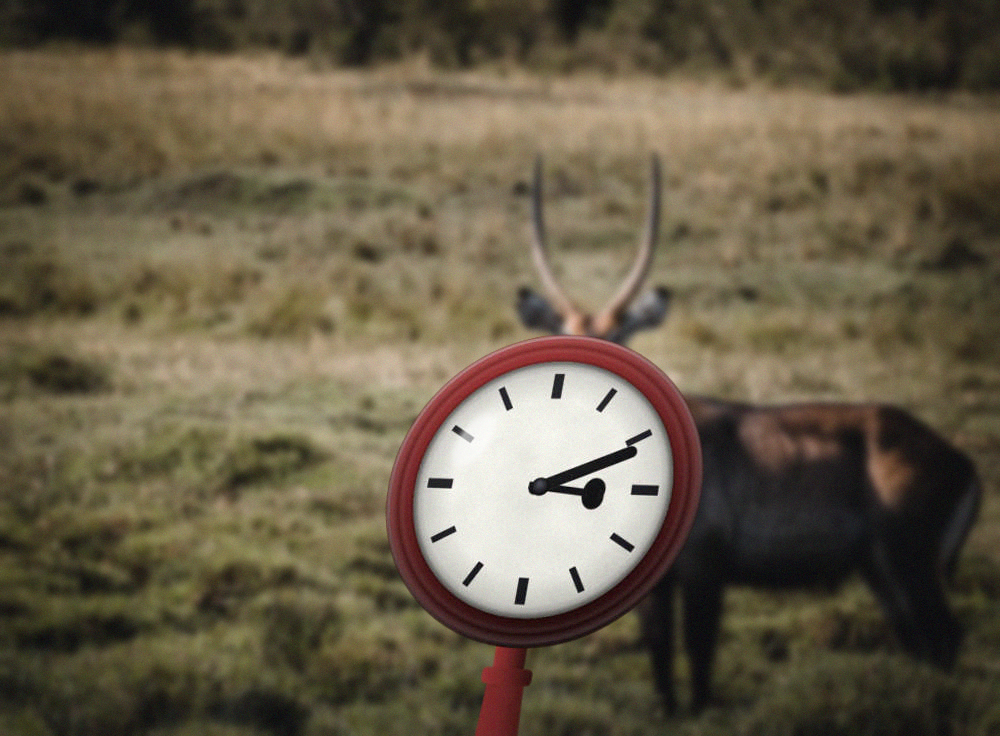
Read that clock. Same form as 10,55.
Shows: 3,11
